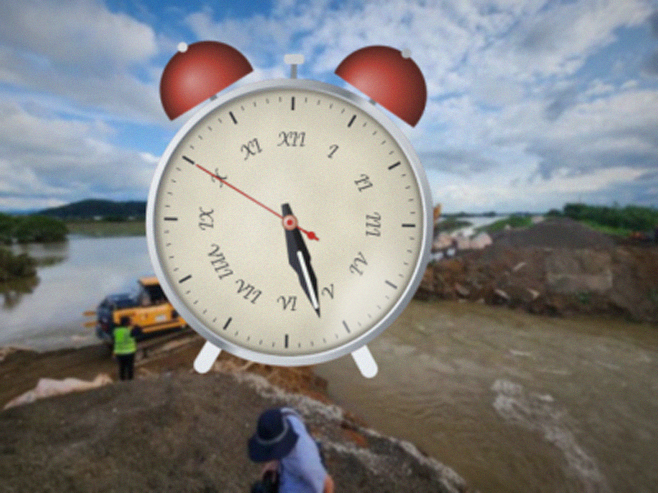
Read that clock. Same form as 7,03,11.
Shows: 5,26,50
